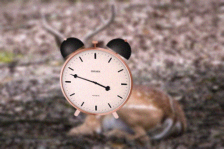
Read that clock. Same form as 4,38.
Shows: 3,48
